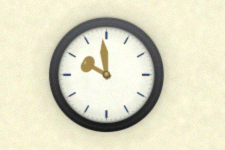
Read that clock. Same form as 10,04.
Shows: 9,59
